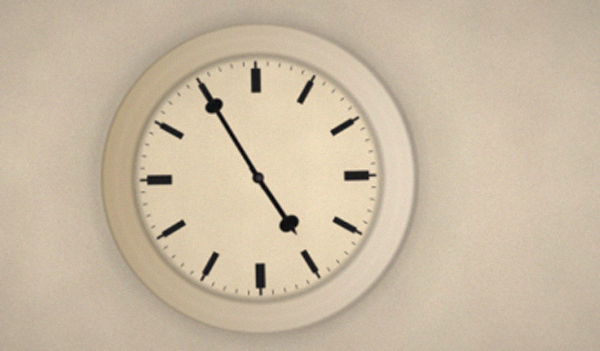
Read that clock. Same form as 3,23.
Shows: 4,55
